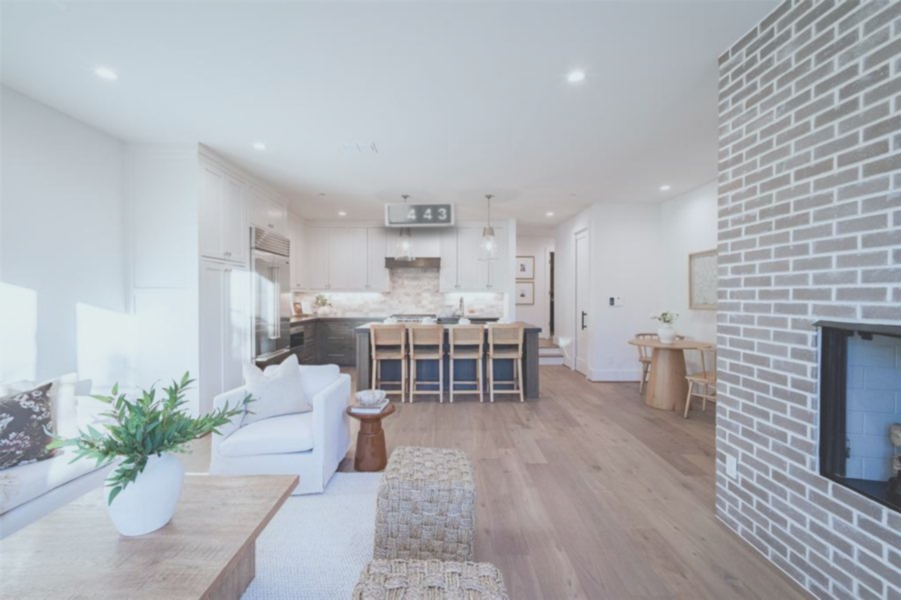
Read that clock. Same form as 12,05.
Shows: 4,43
